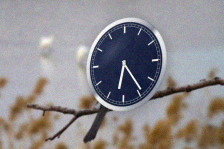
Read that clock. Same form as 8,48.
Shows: 6,24
